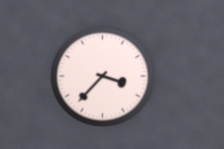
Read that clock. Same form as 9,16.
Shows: 3,37
